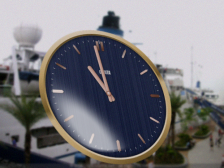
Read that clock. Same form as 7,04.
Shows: 10,59
